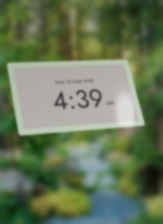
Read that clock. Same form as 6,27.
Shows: 4,39
